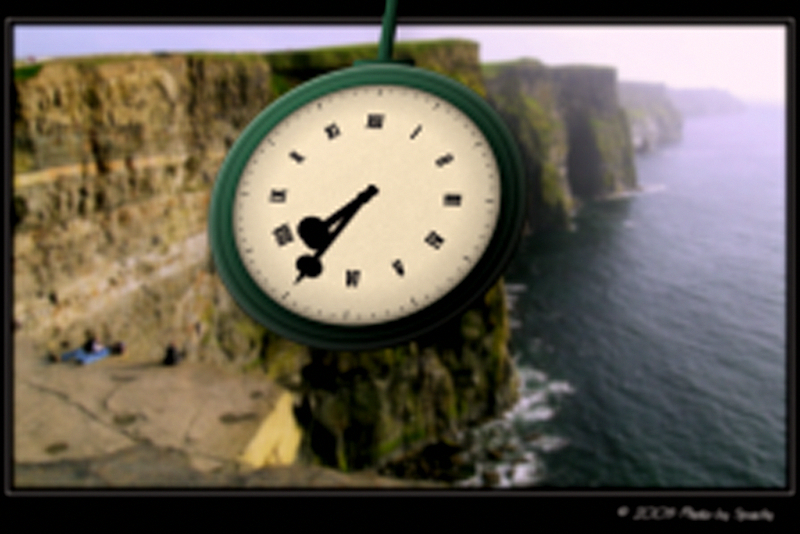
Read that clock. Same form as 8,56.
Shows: 7,35
